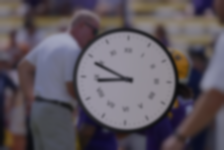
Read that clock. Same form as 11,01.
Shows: 8,49
